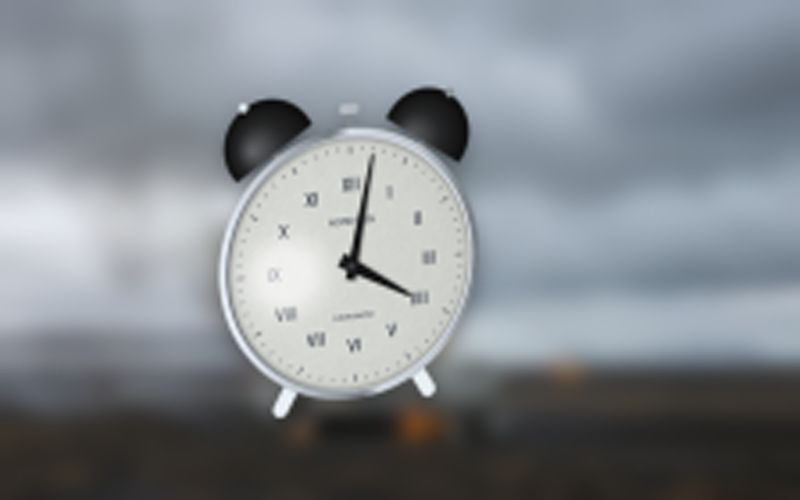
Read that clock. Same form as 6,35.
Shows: 4,02
